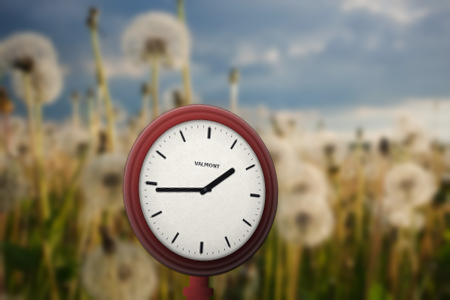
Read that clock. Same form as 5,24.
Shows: 1,44
